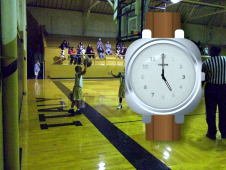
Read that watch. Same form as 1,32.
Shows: 5,00
